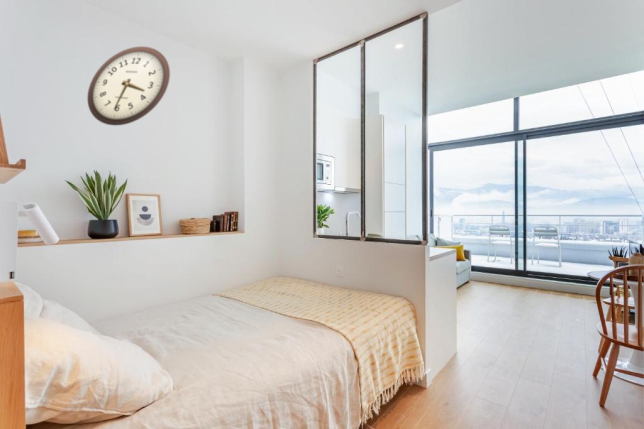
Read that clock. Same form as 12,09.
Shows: 3,31
